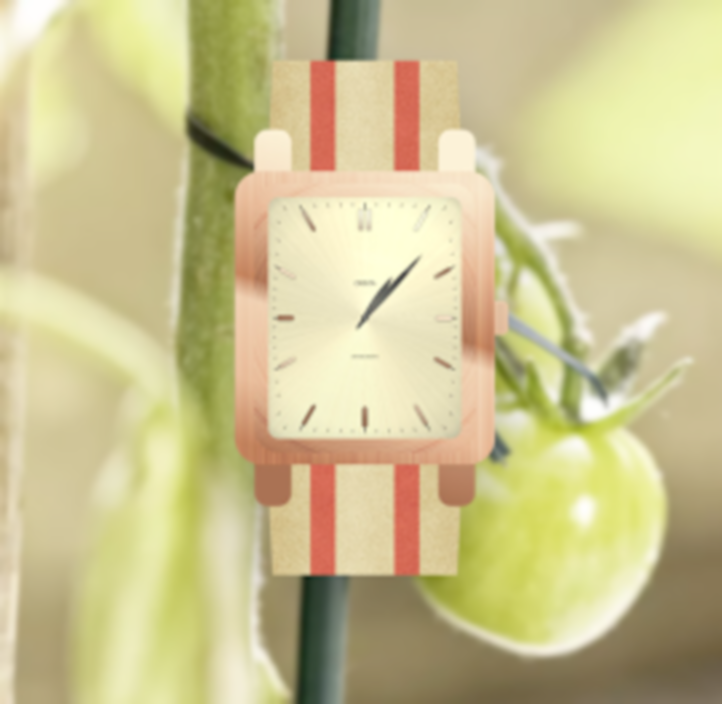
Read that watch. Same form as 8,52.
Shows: 1,07
